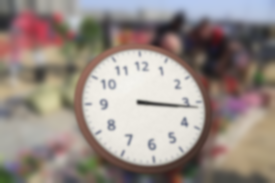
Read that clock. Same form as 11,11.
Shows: 3,16
